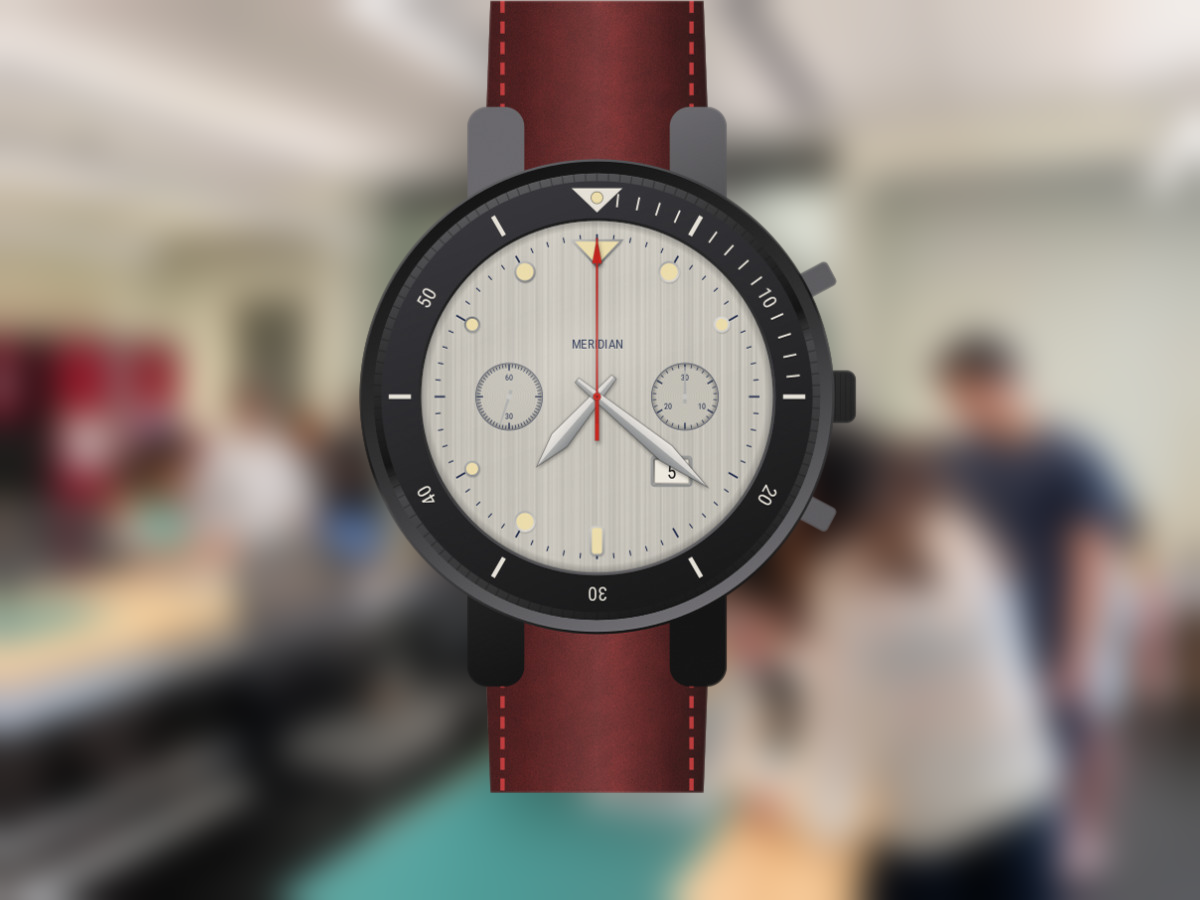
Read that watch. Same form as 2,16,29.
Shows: 7,21,33
